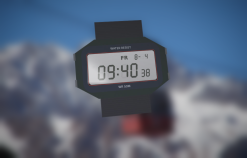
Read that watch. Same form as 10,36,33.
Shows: 9,40,38
